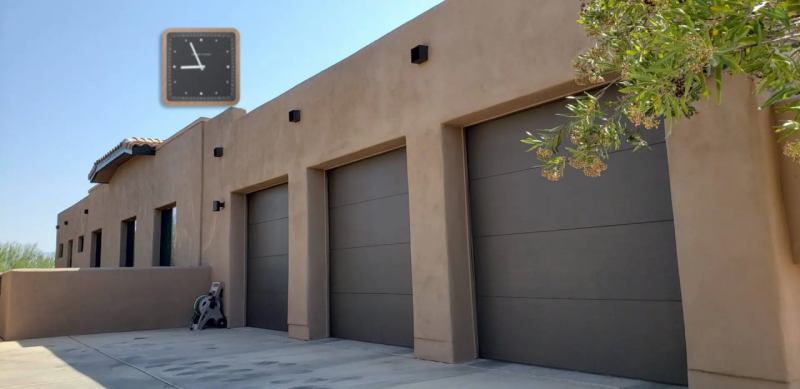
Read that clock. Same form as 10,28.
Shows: 8,56
